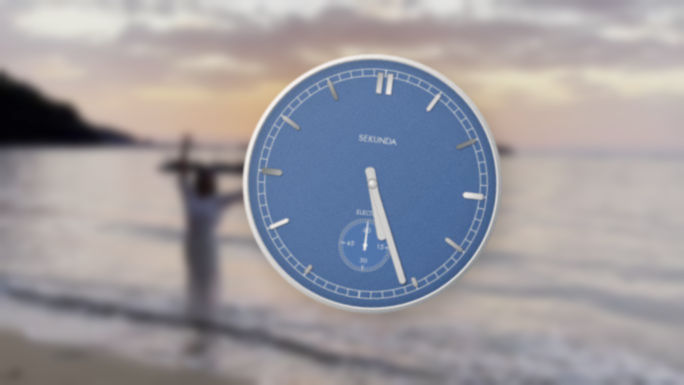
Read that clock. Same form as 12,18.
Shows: 5,26
